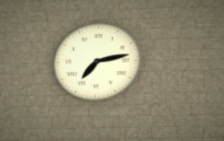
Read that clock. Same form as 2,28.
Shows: 7,13
